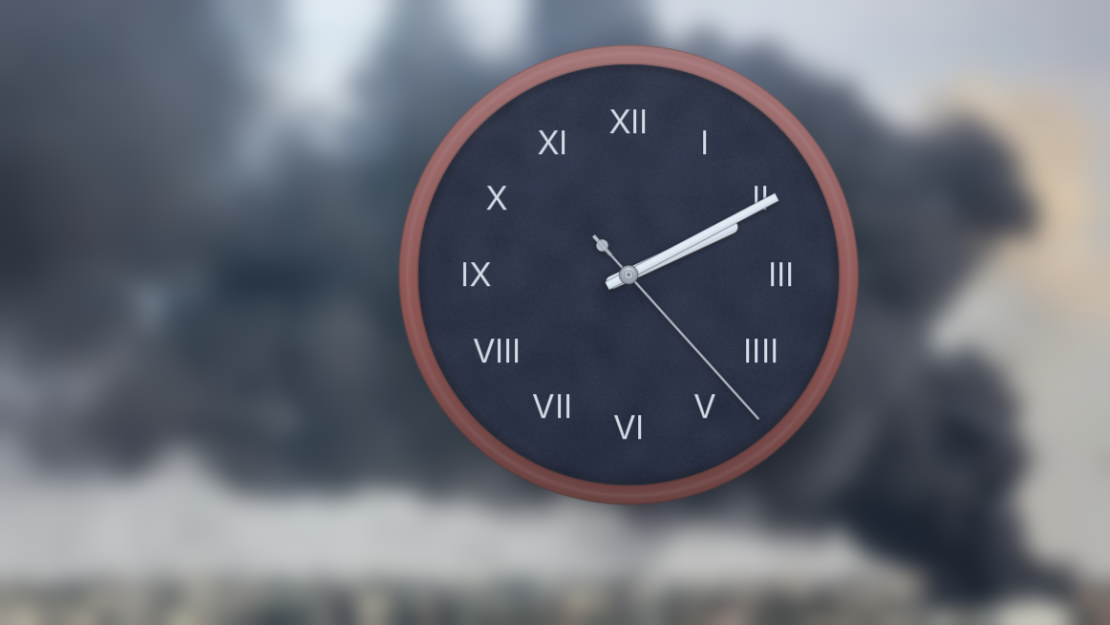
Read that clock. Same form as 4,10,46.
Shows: 2,10,23
